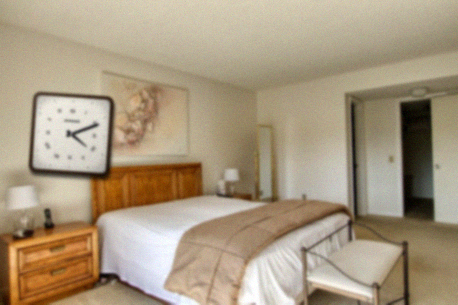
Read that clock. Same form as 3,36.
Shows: 4,11
